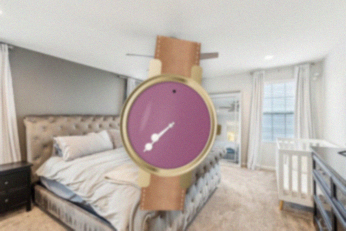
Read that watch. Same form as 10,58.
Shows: 7,37
